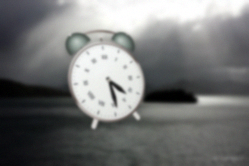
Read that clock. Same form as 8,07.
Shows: 4,29
